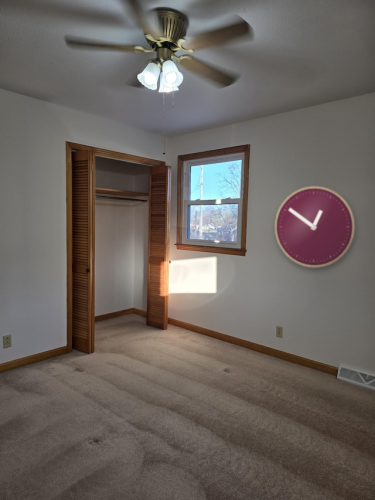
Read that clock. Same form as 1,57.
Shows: 12,51
